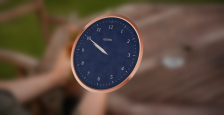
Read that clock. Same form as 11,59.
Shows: 9,50
